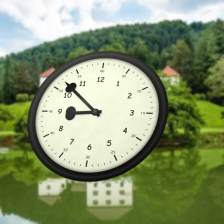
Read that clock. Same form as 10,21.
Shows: 8,52
